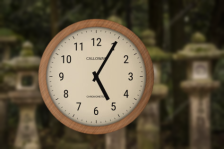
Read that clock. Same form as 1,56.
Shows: 5,05
